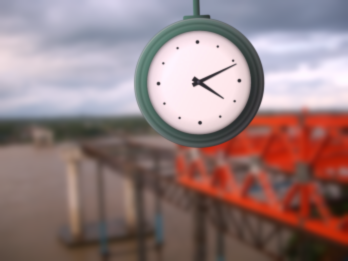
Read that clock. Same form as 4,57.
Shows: 4,11
